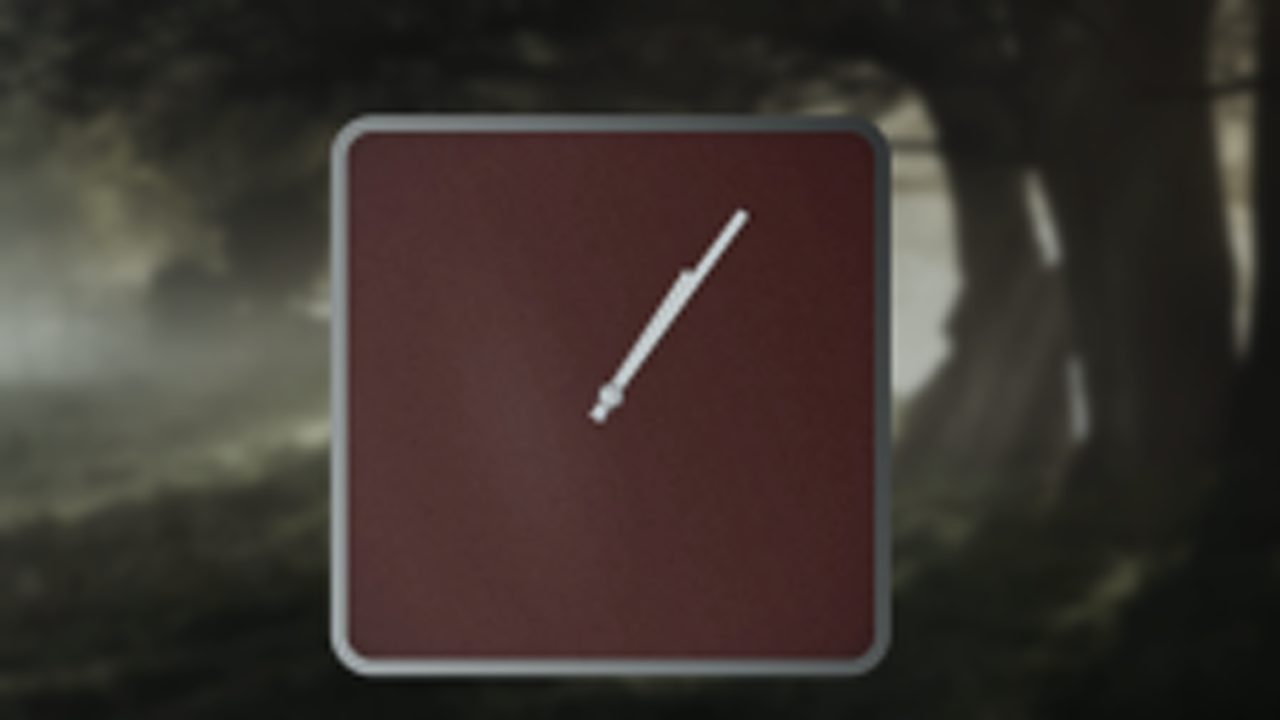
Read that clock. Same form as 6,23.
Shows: 1,06
